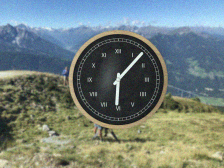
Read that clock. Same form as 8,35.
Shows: 6,07
